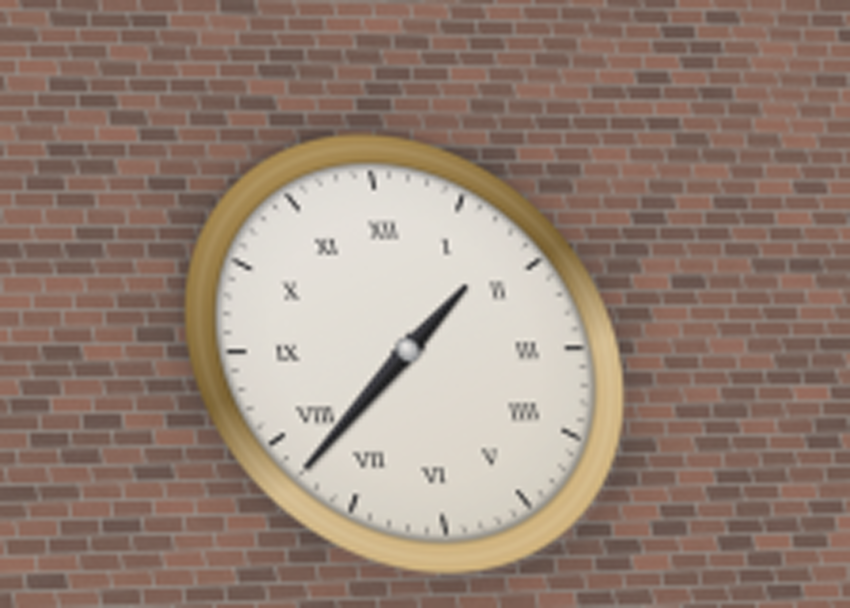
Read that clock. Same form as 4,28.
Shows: 1,38
